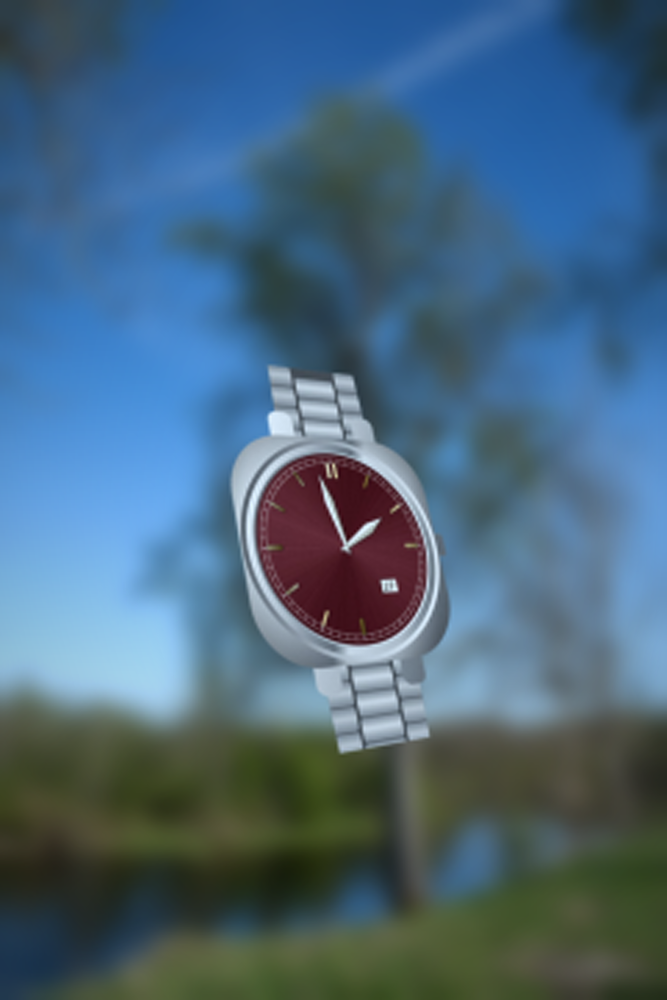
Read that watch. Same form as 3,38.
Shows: 1,58
